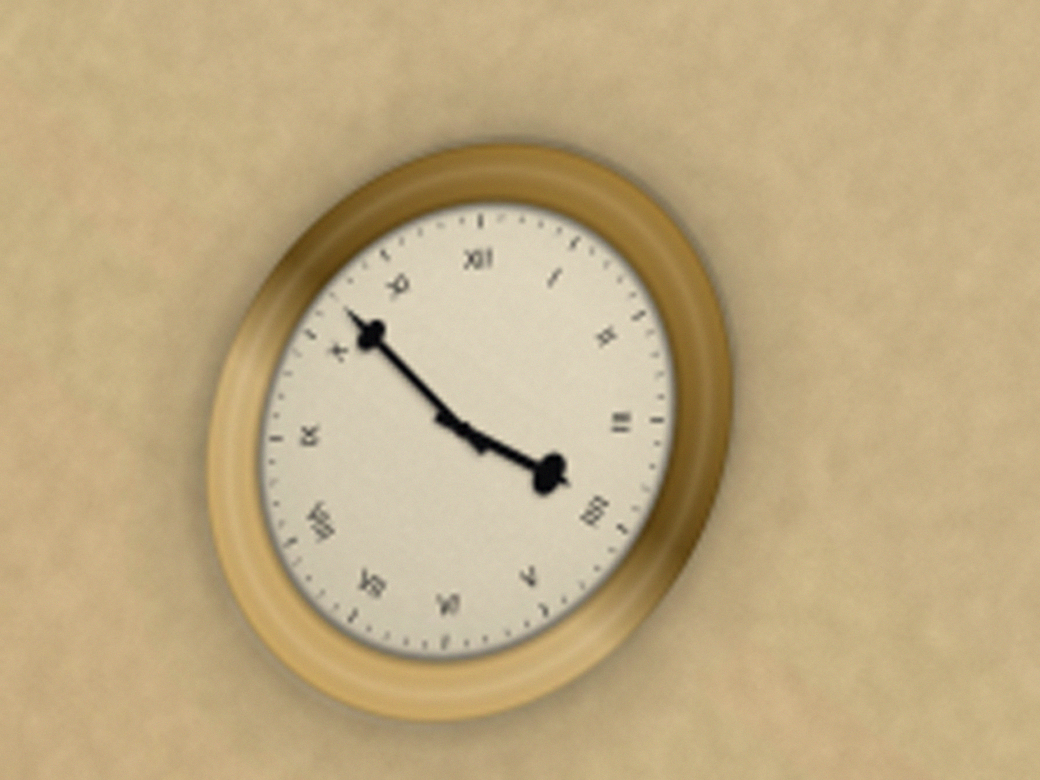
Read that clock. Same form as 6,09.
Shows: 3,52
